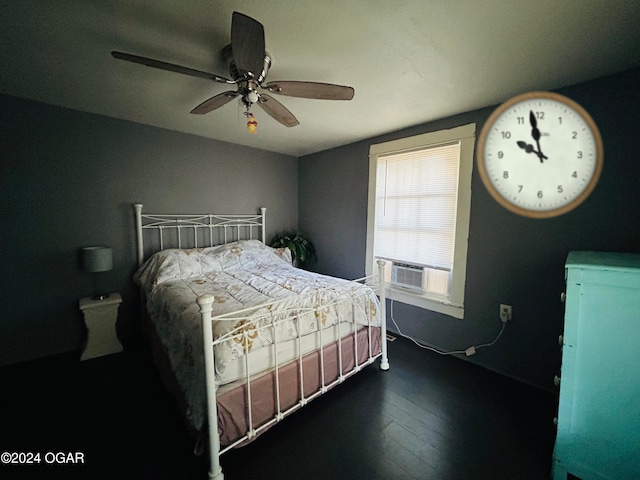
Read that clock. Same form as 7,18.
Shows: 9,58
